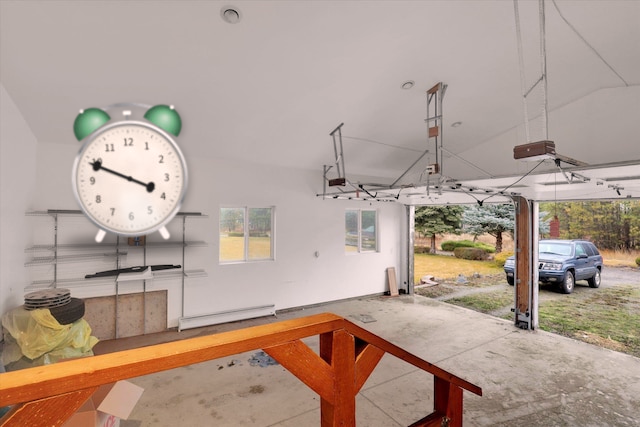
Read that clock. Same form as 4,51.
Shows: 3,49
